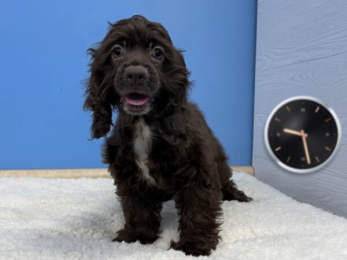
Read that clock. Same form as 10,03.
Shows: 9,28
